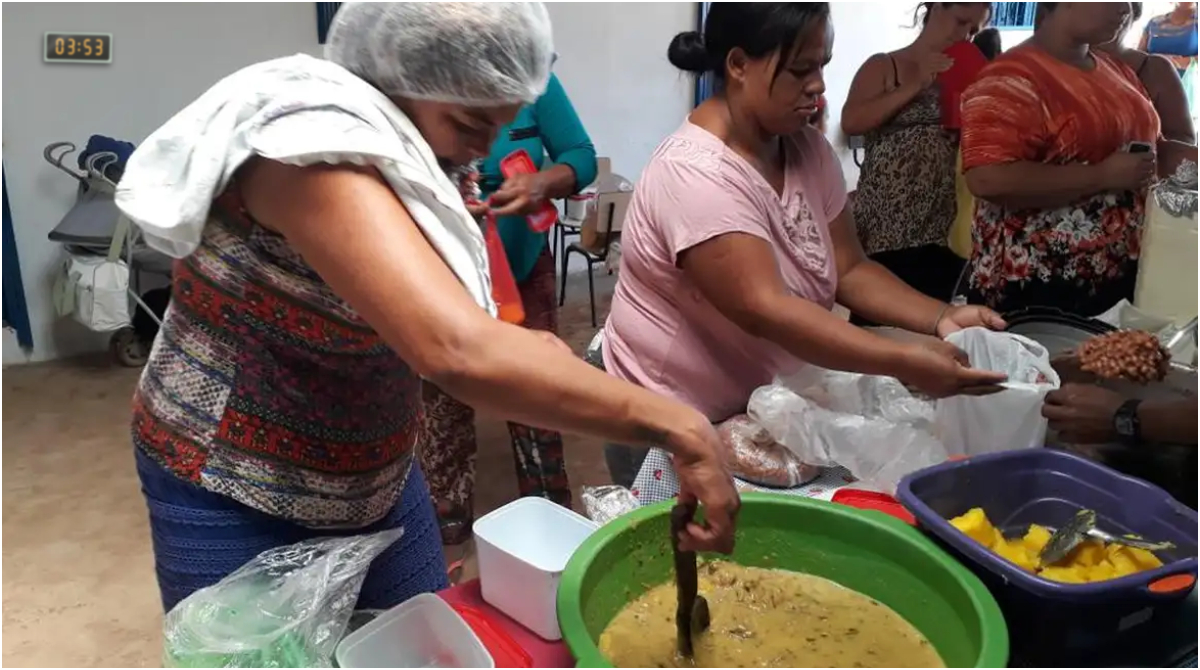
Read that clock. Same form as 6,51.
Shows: 3,53
